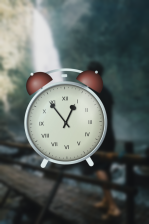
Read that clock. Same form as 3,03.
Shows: 12,54
